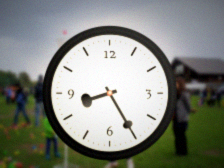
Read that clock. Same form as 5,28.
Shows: 8,25
